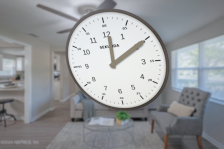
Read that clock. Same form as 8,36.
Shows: 12,10
